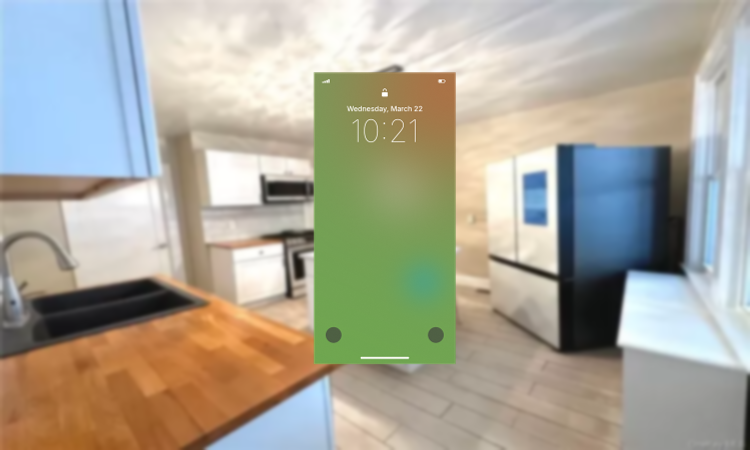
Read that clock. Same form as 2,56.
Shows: 10,21
